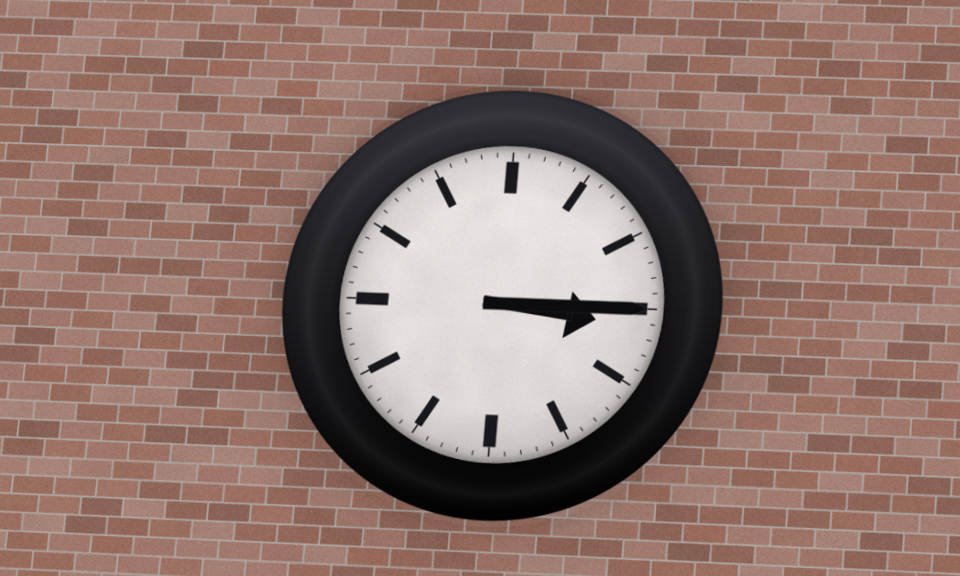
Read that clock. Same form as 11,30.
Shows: 3,15
